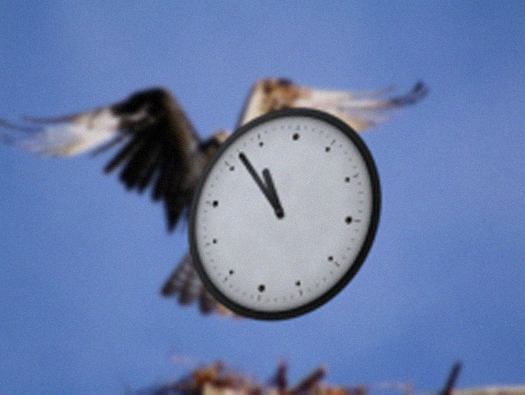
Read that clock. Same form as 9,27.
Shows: 10,52
